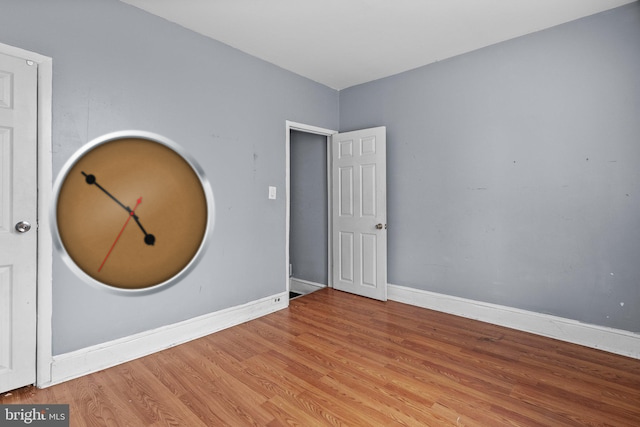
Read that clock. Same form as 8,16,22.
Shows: 4,51,35
